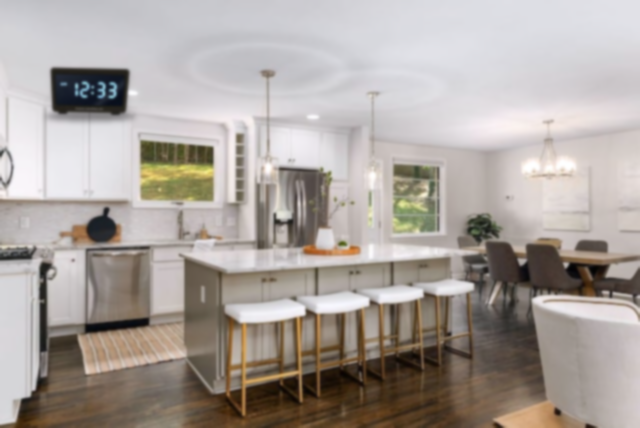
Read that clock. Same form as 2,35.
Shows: 12,33
